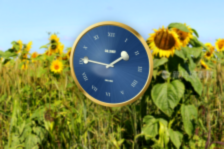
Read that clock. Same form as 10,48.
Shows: 1,46
